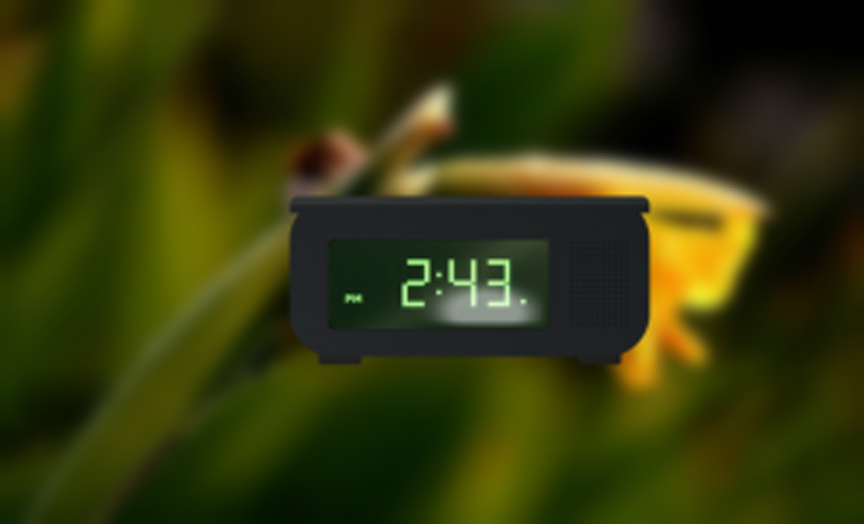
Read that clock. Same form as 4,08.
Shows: 2,43
